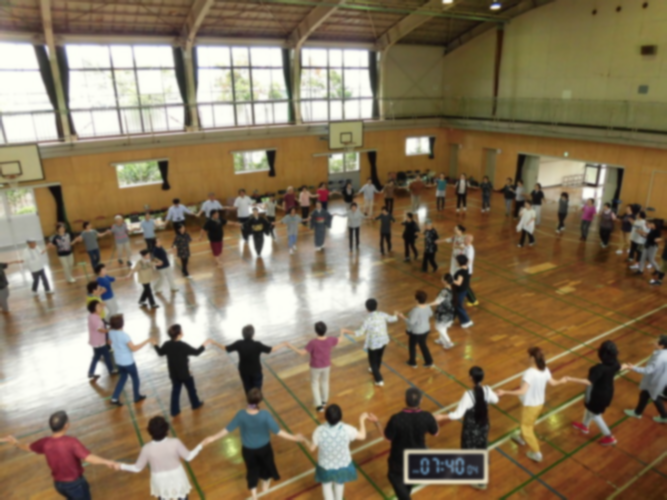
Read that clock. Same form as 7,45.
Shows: 7,40
